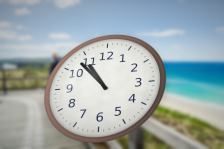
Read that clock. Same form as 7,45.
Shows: 10,53
